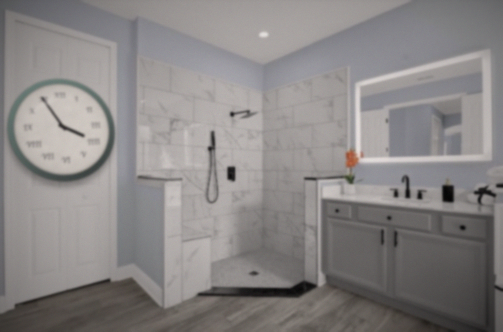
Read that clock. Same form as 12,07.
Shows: 3,55
